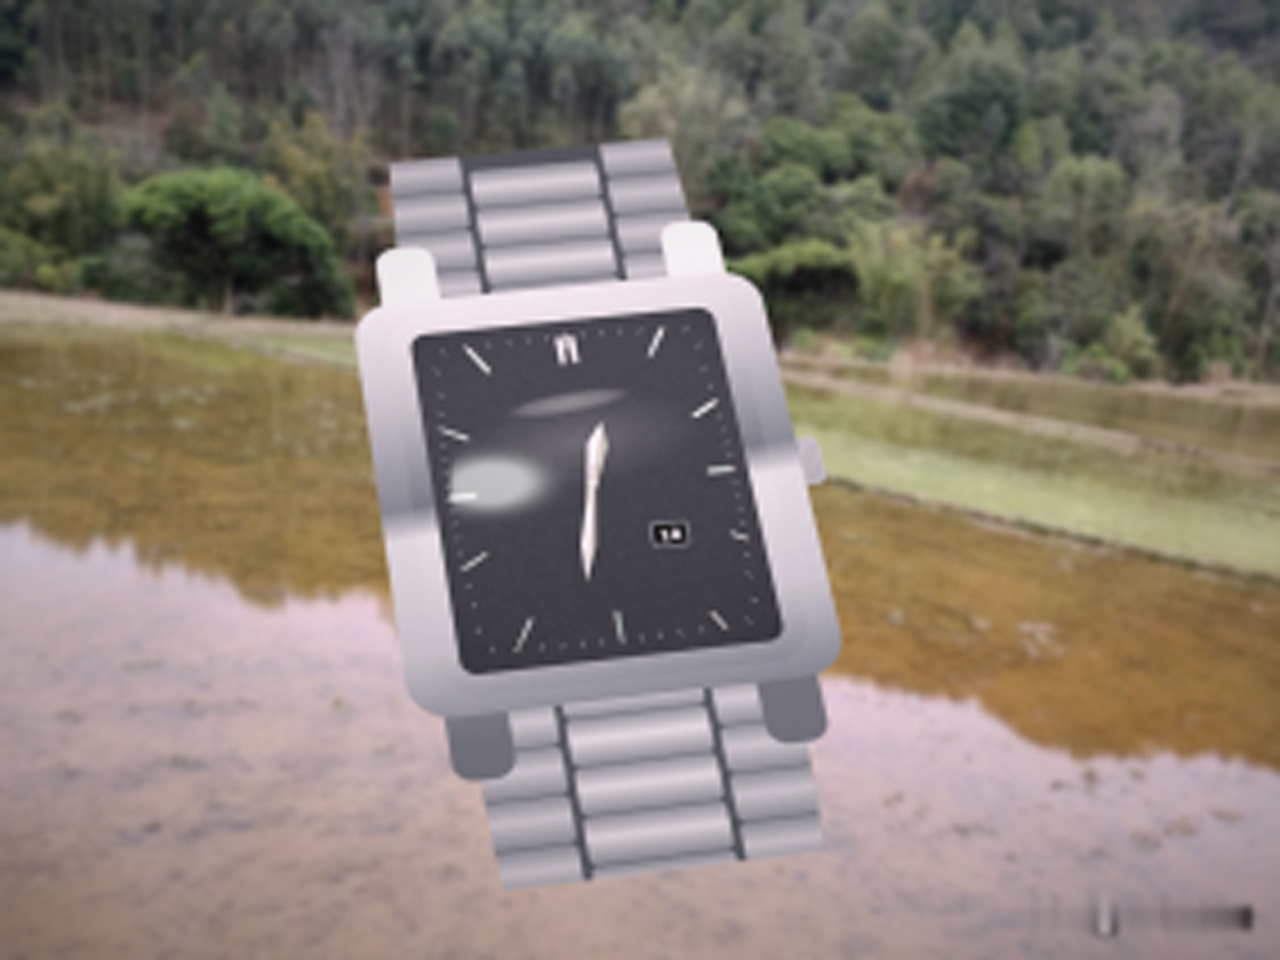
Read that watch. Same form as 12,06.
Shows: 12,32
